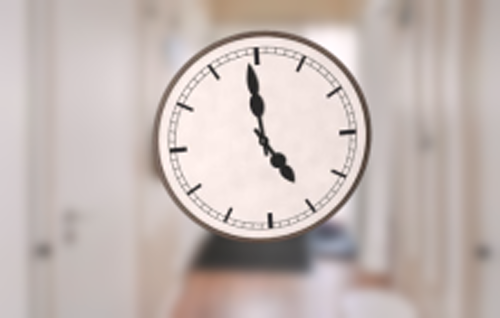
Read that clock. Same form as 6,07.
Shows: 4,59
